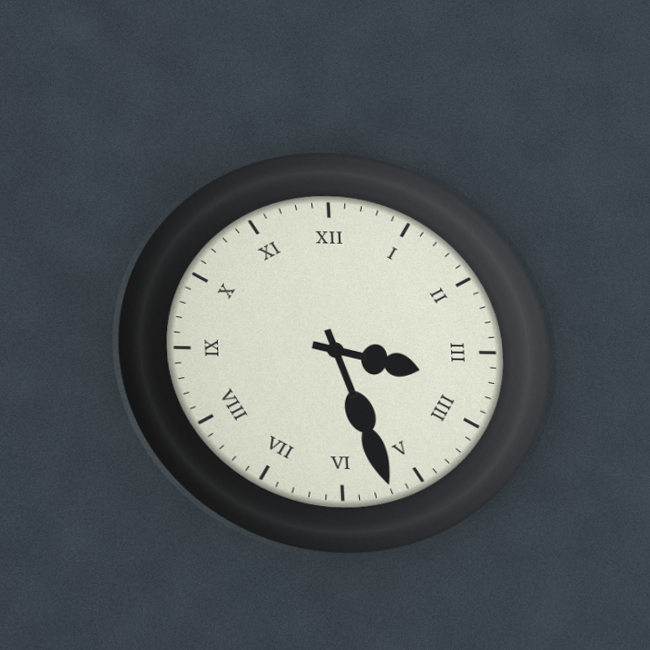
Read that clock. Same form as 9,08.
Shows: 3,27
